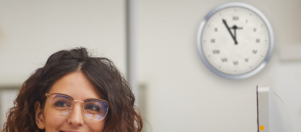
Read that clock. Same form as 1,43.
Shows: 11,55
